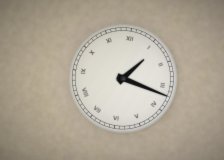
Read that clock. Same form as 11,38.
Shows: 1,17
